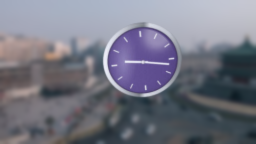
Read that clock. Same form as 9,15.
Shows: 9,17
